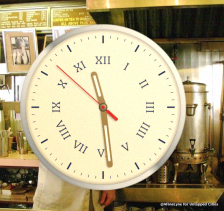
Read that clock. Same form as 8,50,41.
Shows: 11,28,52
